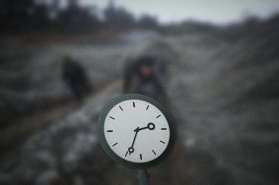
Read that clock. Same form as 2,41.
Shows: 2,34
